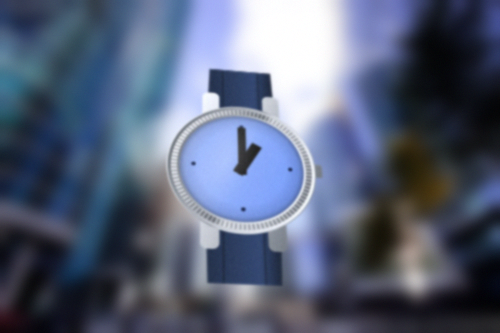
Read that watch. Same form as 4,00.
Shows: 1,00
